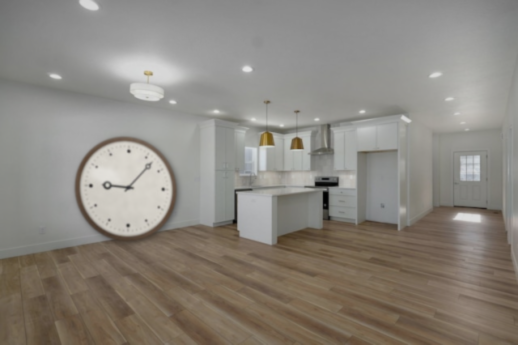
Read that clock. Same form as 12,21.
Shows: 9,07
